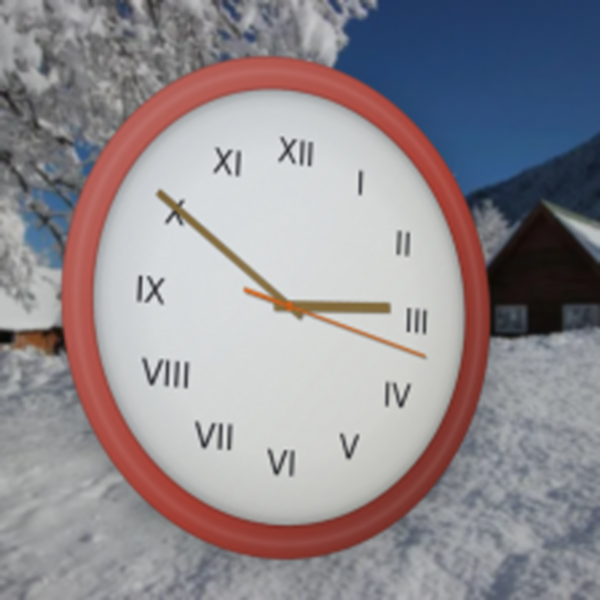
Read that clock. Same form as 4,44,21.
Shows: 2,50,17
